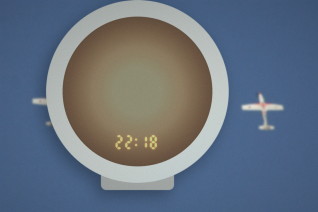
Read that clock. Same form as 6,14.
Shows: 22,18
